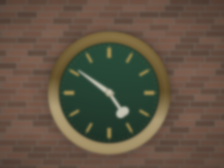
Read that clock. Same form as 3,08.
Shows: 4,51
